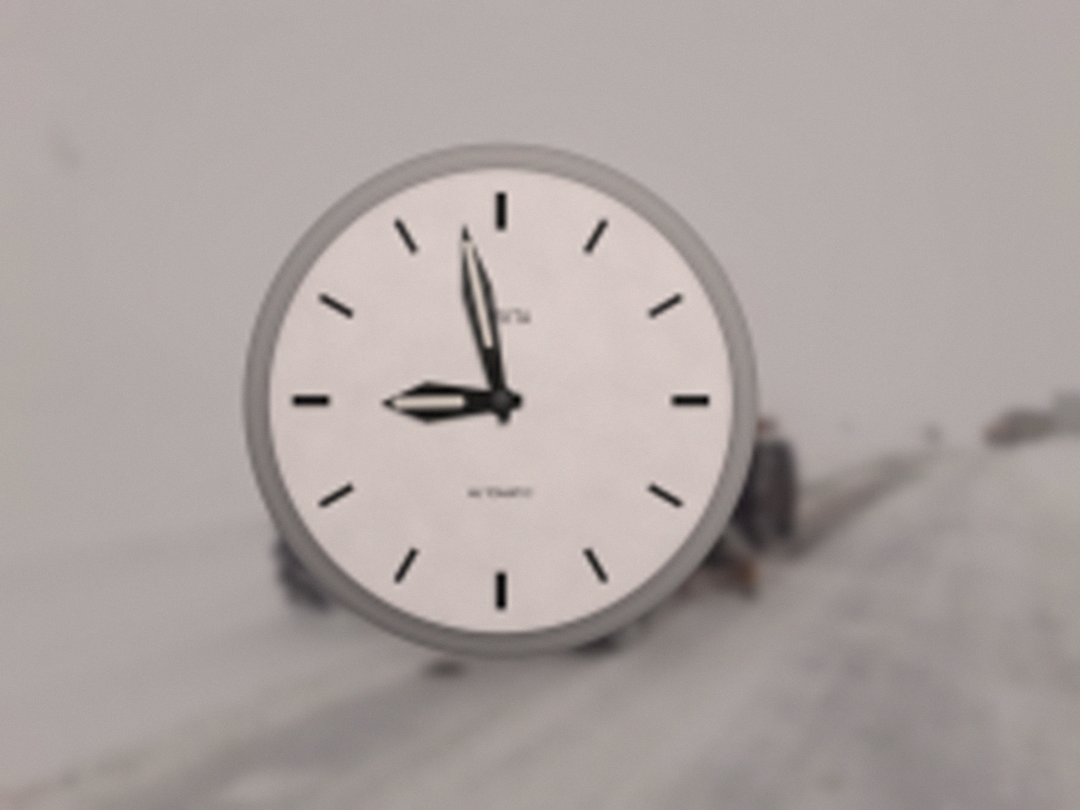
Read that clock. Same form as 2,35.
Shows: 8,58
